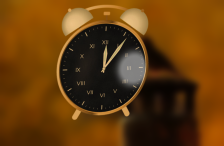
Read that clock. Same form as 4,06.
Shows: 12,06
